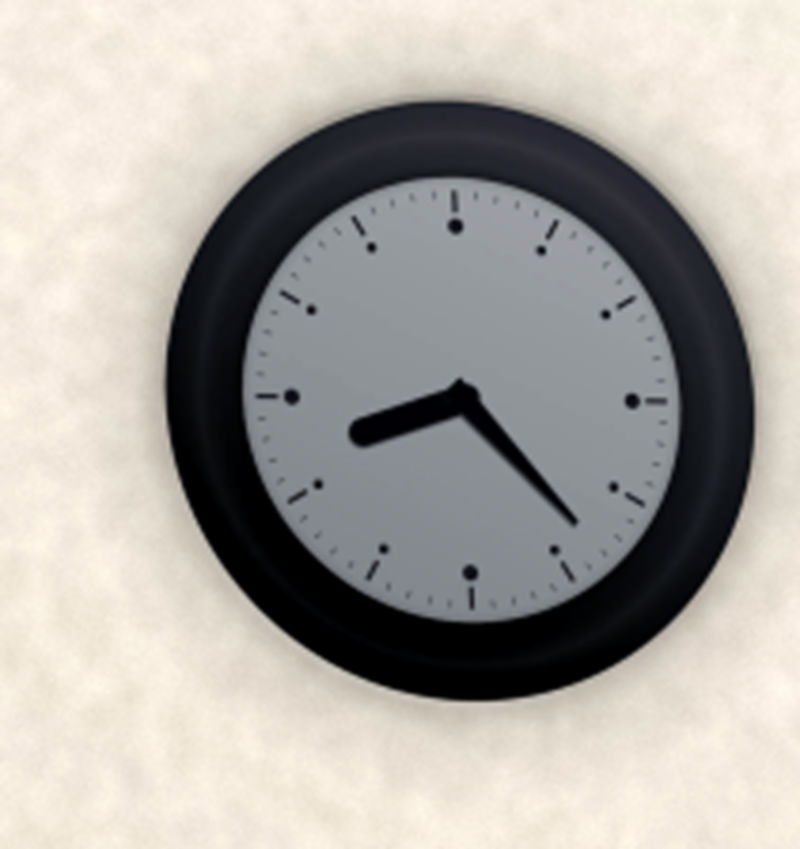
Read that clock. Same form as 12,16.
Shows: 8,23
